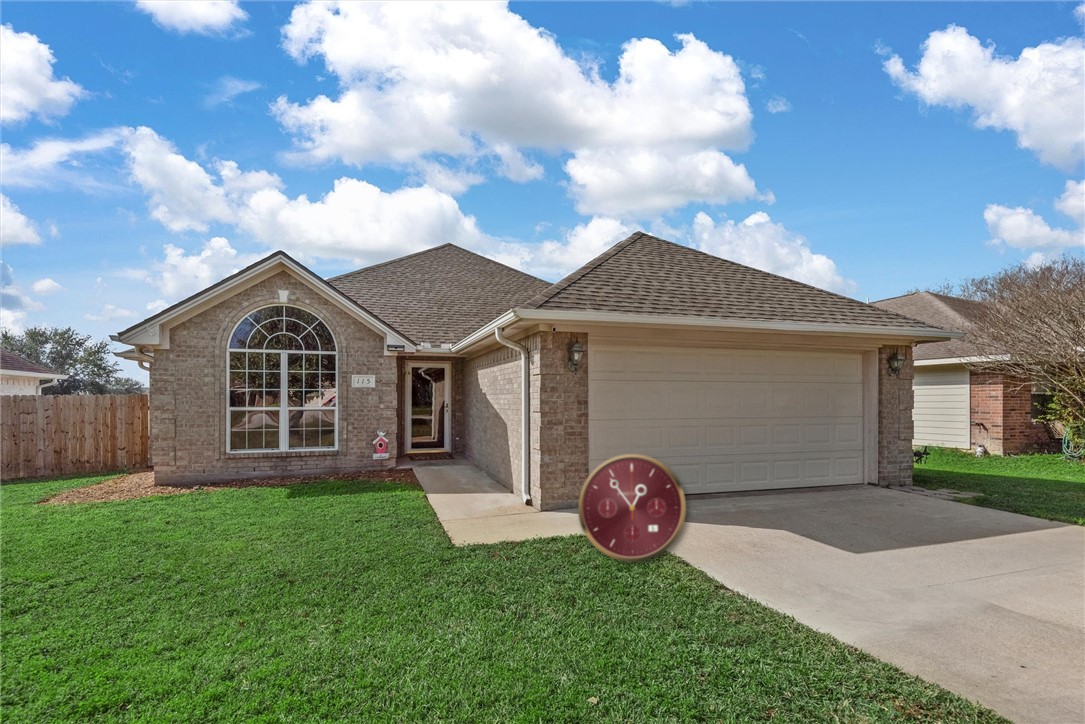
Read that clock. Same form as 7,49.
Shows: 12,54
